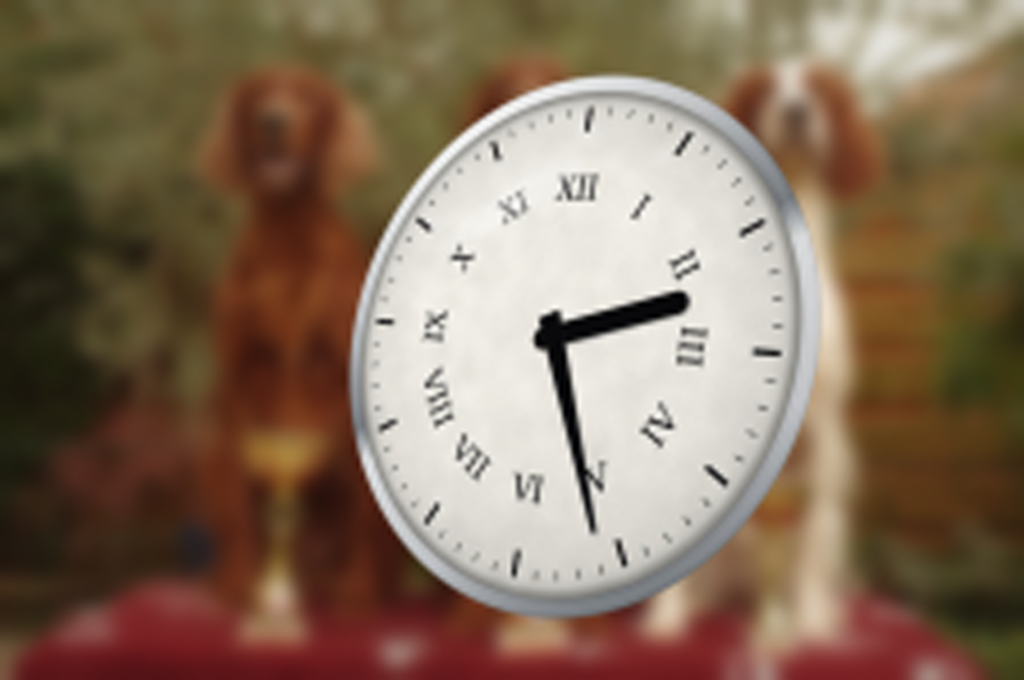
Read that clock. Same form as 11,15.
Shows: 2,26
